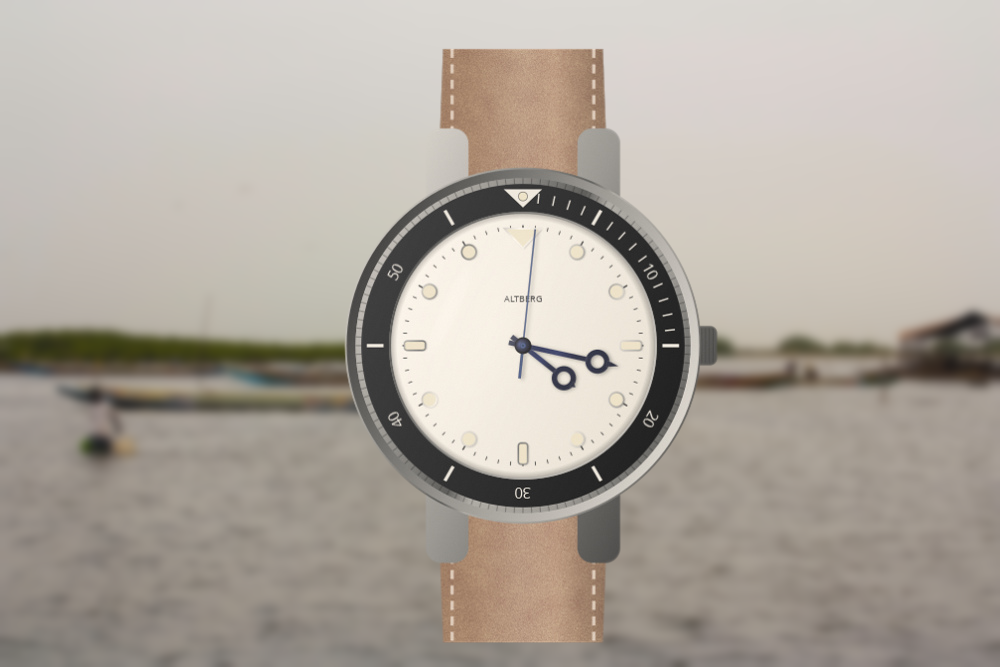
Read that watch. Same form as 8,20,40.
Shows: 4,17,01
